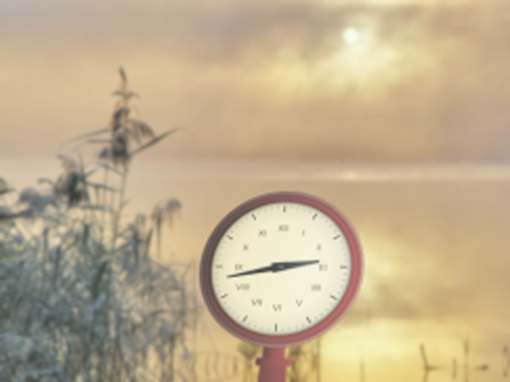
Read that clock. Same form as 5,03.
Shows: 2,43
